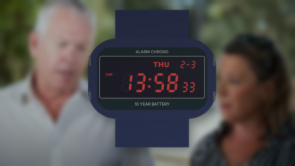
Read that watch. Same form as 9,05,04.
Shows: 13,58,33
